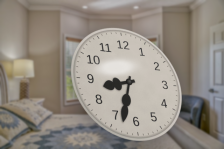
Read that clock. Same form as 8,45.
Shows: 8,33
